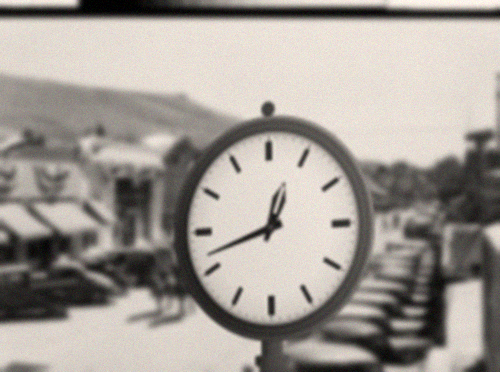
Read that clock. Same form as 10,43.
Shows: 12,42
